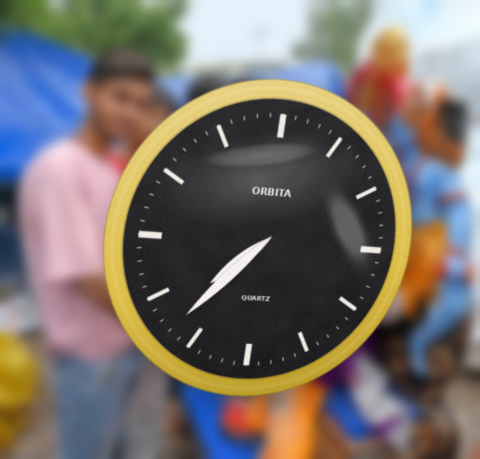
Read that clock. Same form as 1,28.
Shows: 7,37
